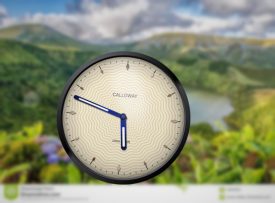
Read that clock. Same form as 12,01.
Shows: 5,48
